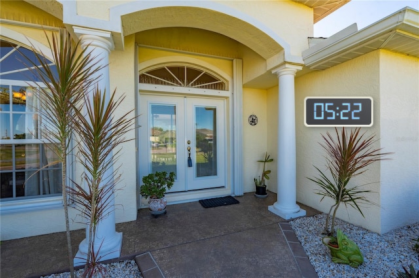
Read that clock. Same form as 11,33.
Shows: 5,22
